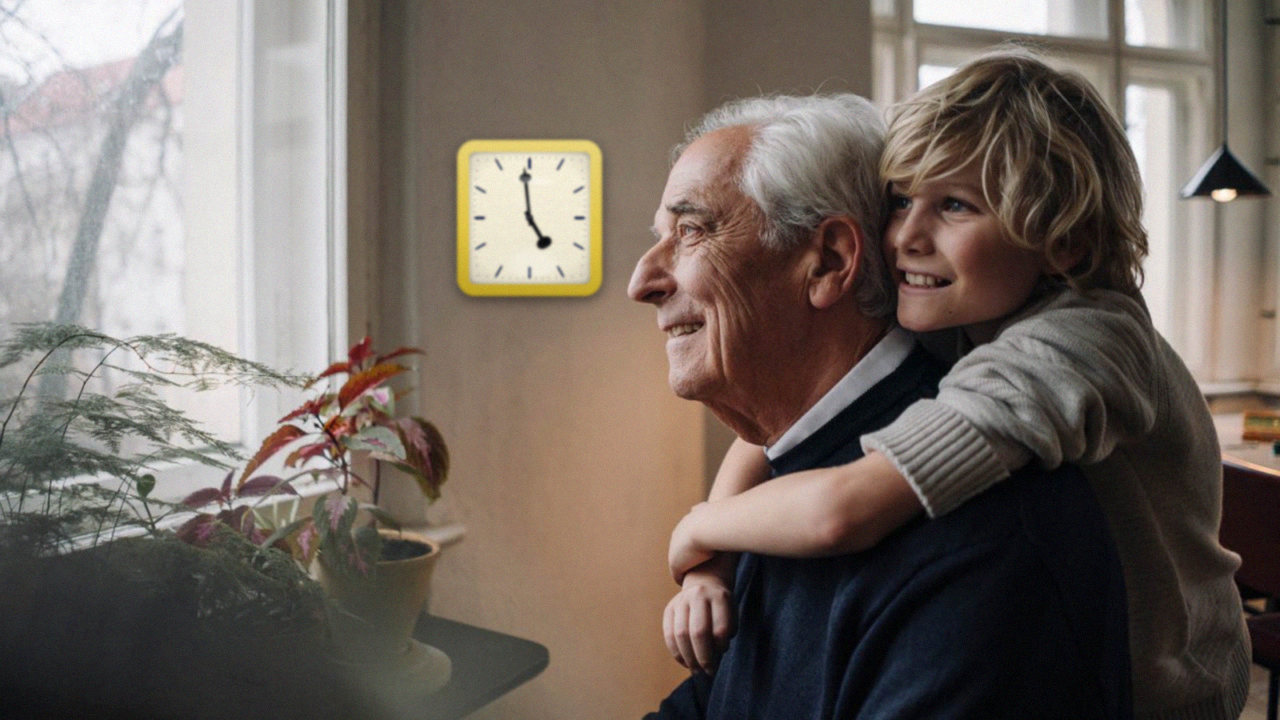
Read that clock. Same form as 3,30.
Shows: 4,59
